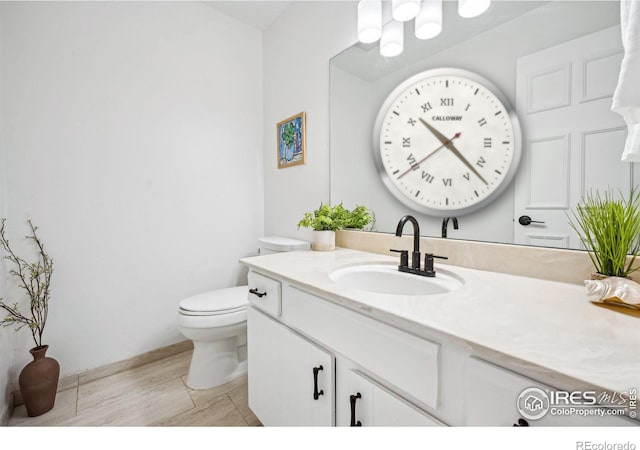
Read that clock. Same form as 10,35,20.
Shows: 10,22,39
